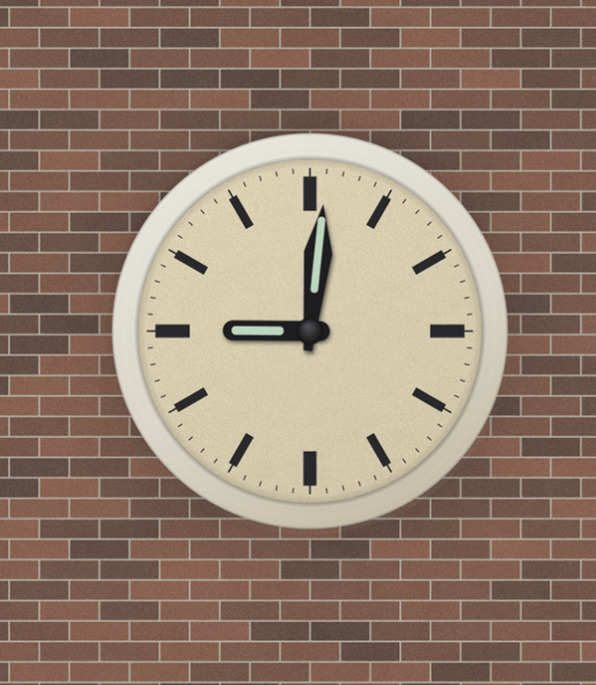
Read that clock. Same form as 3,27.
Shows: 9,01
